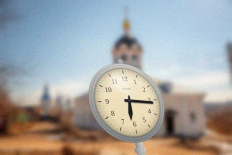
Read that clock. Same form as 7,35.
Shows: 6,16
